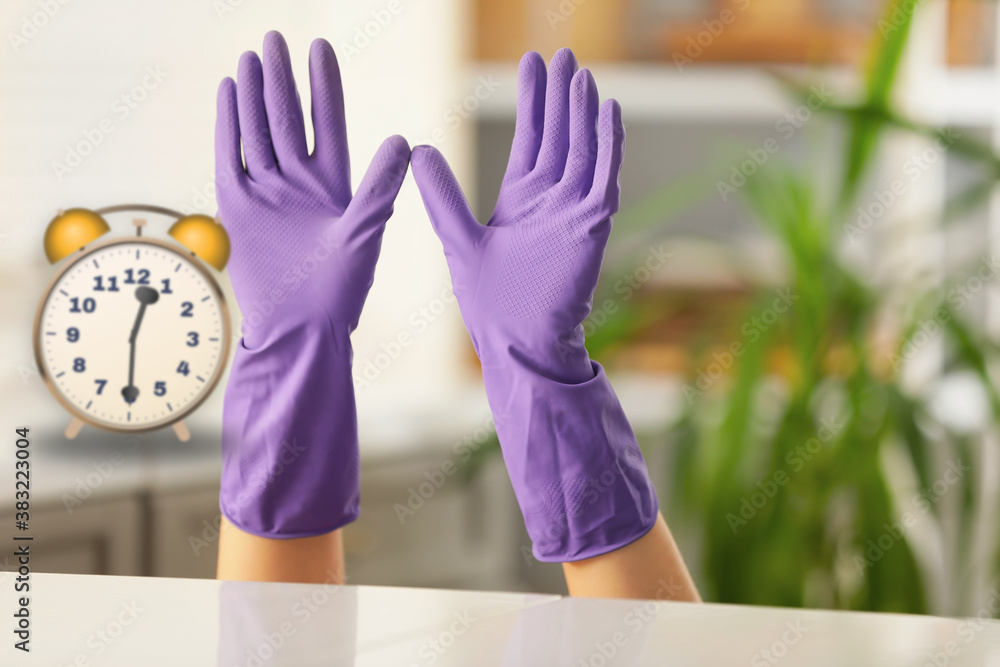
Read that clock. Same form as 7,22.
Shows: 12,30
